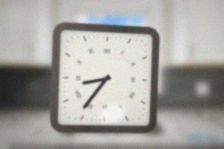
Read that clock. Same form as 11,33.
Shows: 8,36
